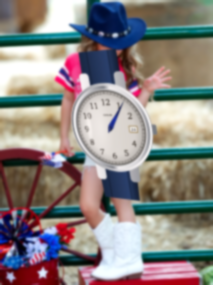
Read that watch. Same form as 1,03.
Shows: 1,06
